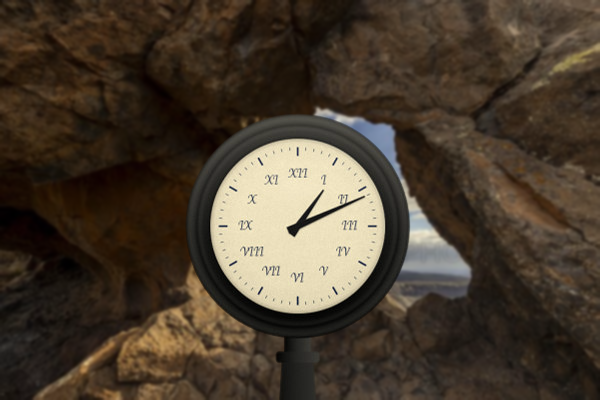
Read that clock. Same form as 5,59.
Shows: 1,11
